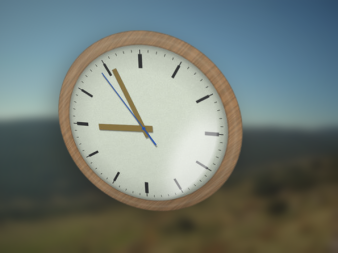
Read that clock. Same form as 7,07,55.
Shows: 8,55,54
